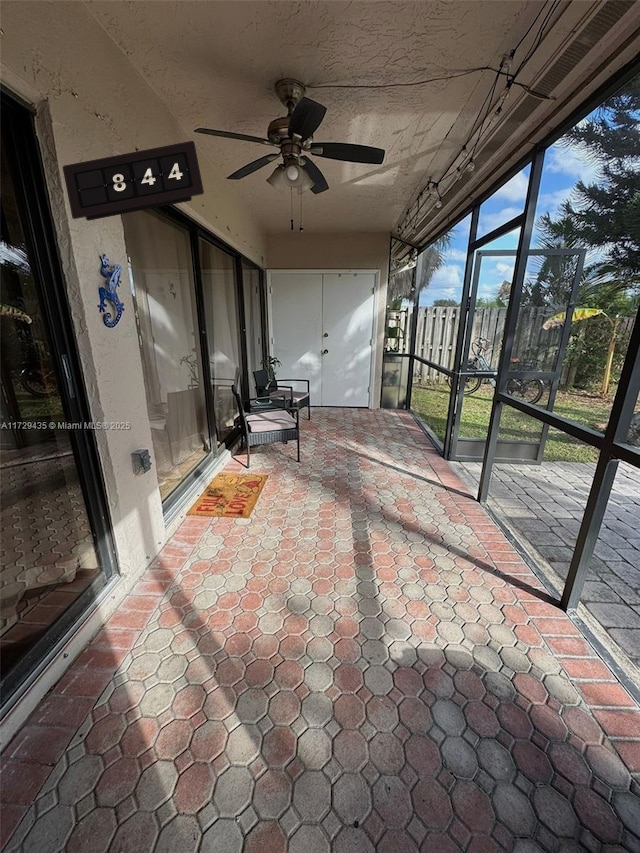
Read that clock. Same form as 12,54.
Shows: 8,44
